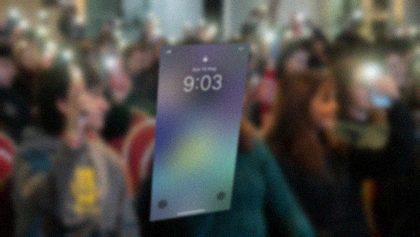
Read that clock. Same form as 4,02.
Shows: 9,03
